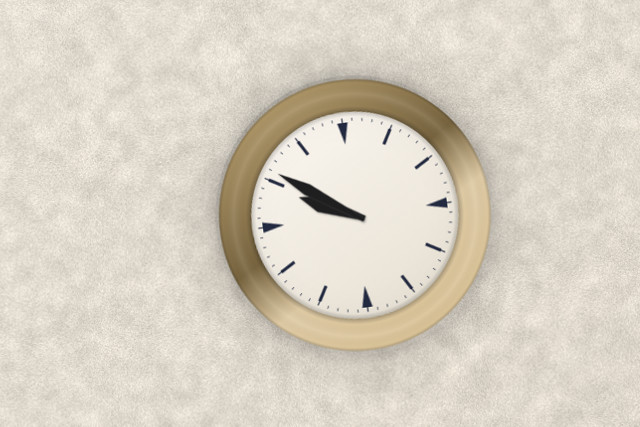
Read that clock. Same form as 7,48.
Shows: 9,51
